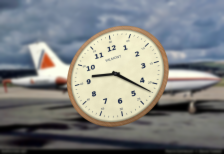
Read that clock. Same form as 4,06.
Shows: 9,22
